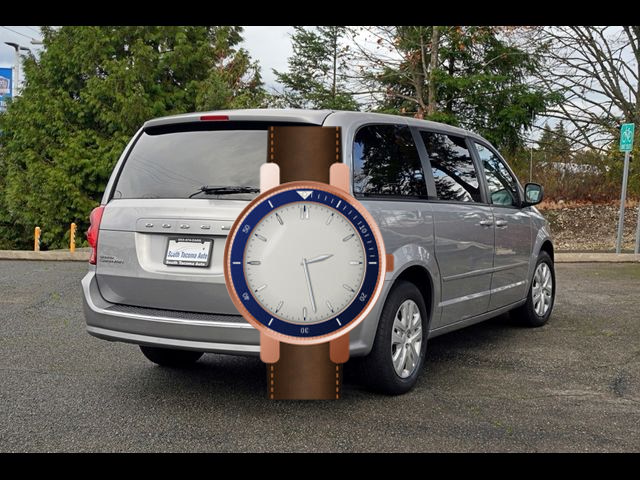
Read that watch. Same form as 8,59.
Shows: 2,28
